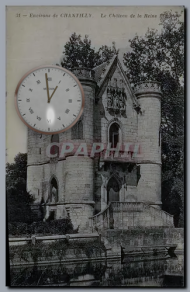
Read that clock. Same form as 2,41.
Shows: 12,59
